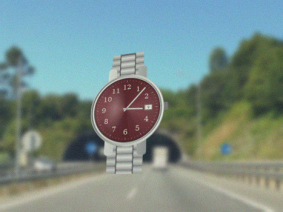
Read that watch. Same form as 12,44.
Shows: 3,07
